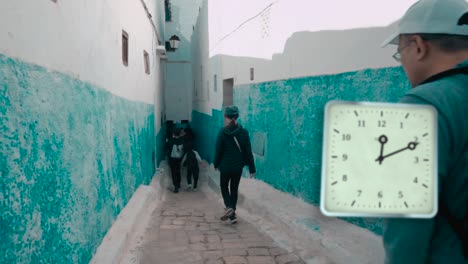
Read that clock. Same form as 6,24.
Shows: 12,11
